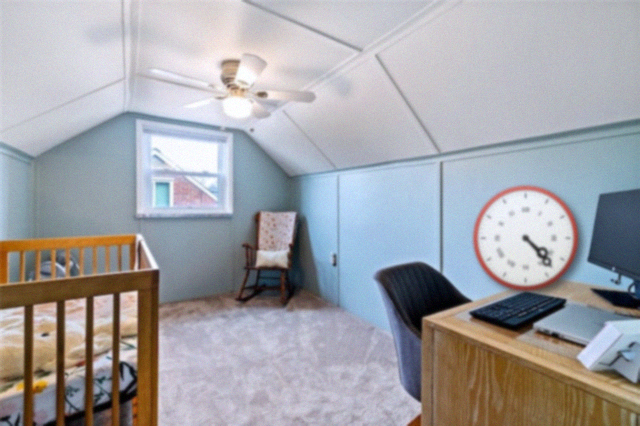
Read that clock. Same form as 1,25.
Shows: 4,23
